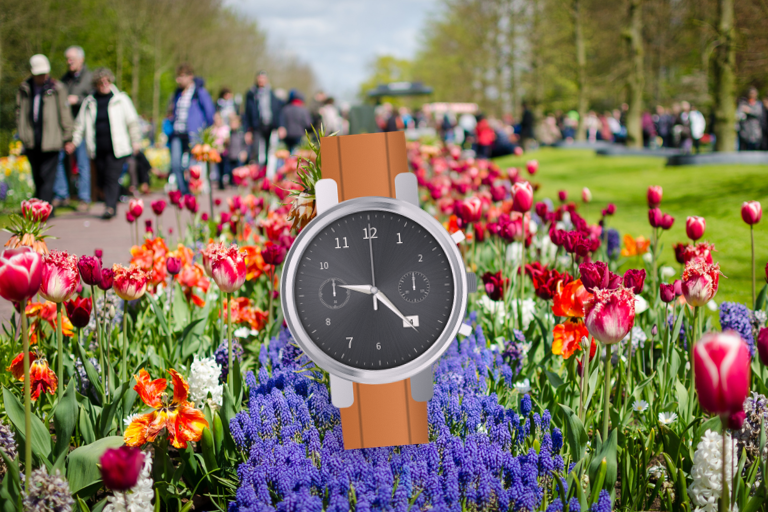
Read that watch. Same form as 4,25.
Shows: 9,23
